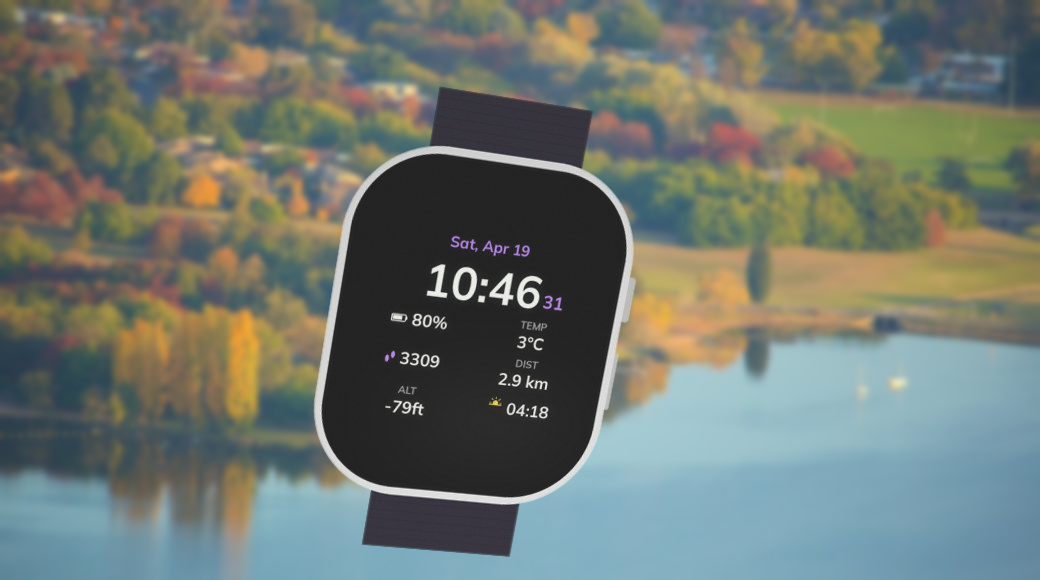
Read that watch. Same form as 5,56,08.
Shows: 10,46,31
